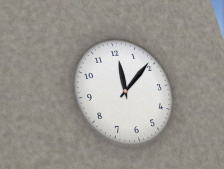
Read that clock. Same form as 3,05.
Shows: 12,09
